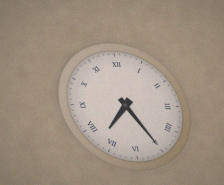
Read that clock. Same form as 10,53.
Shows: 7,25
